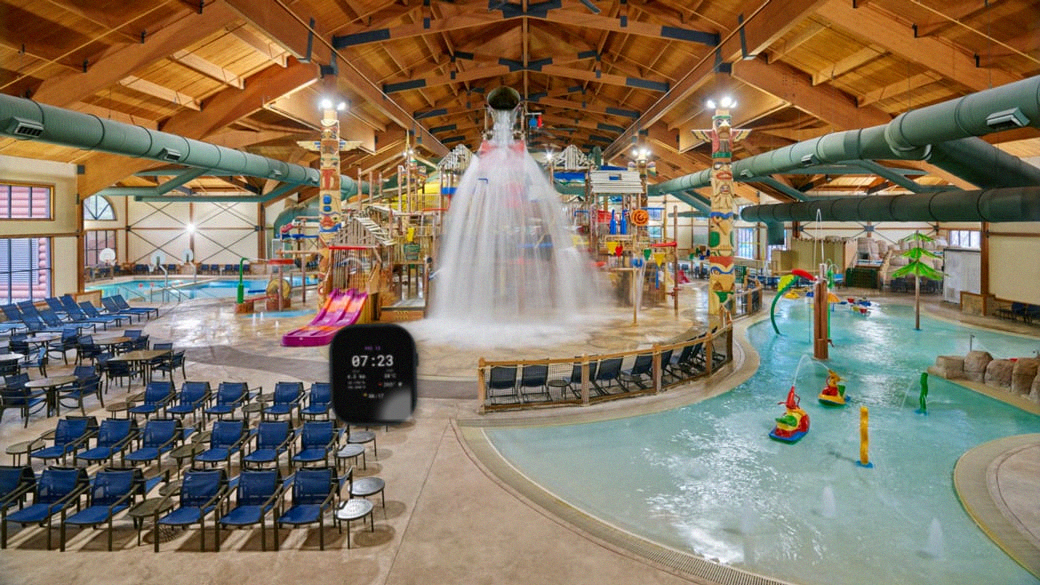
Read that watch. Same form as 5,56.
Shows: 7,23
